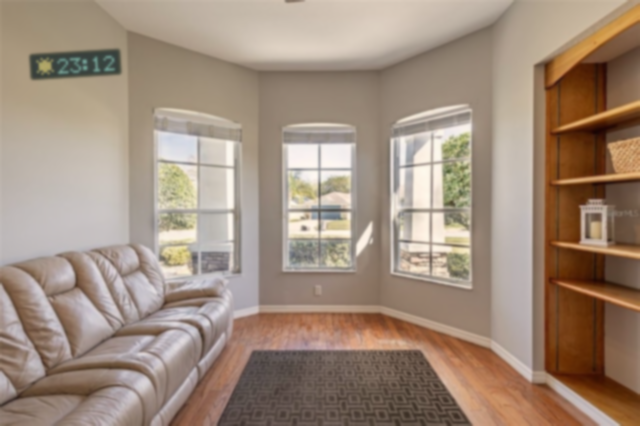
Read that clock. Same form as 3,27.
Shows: 23,12
